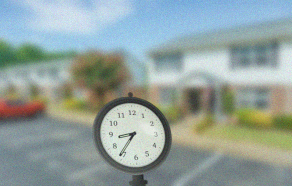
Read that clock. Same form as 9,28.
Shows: 8,36
